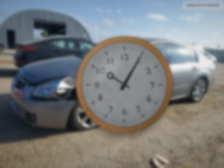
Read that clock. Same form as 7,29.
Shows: 10,05
